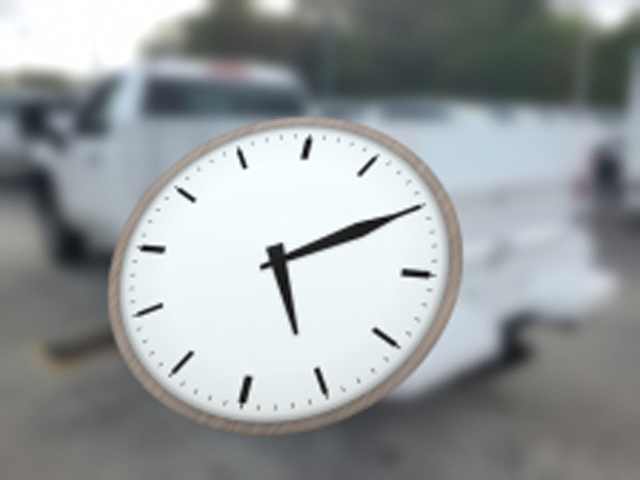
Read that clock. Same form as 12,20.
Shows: 5,10
